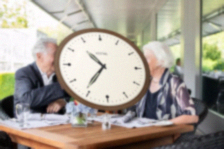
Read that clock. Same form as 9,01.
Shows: 10,36
